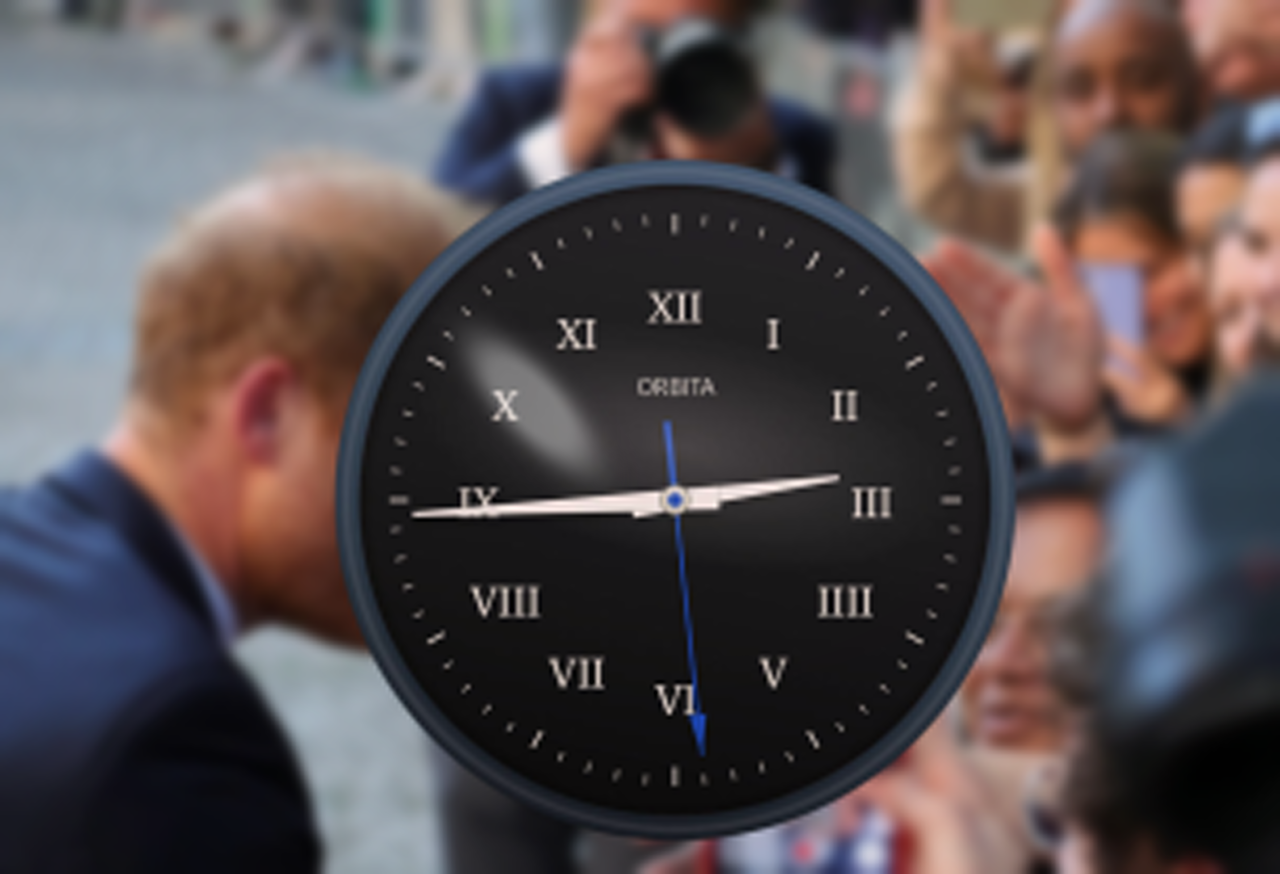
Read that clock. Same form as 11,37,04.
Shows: 2,44,29
